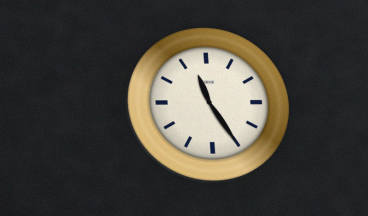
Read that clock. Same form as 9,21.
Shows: 11,25
